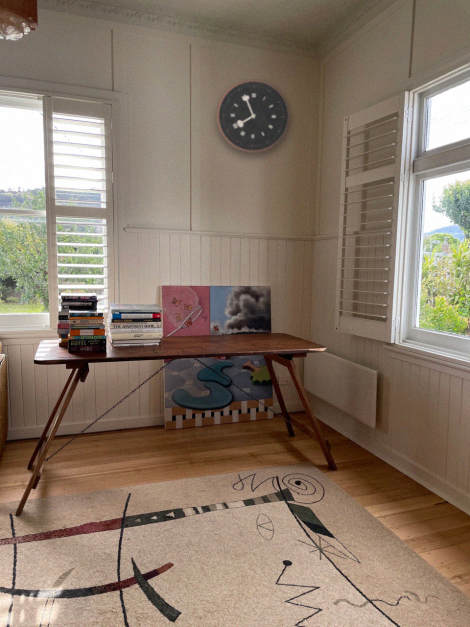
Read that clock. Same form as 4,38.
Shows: 7,56
